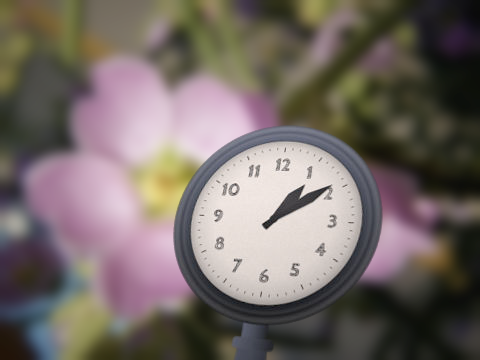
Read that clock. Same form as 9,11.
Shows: 1,09
